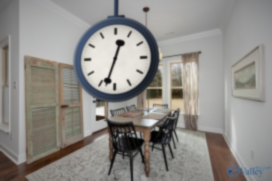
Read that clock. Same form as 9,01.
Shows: 12,33
